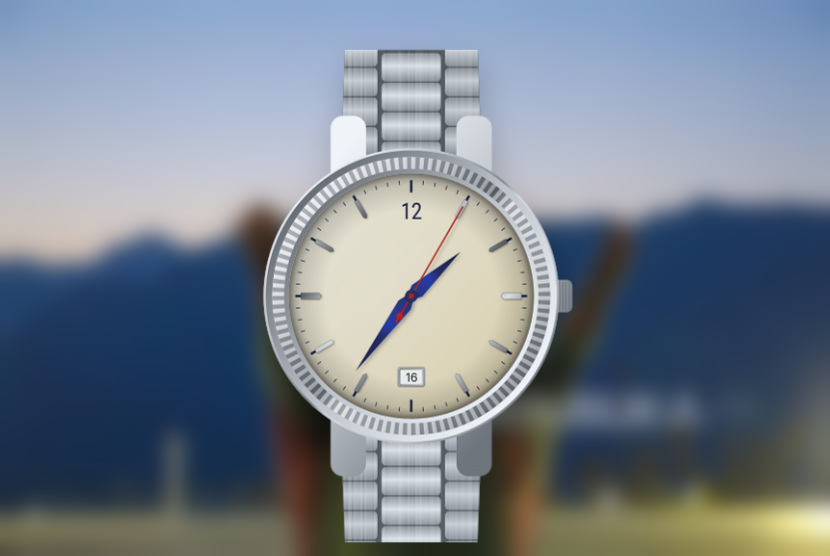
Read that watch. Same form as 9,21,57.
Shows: 1,36,05
